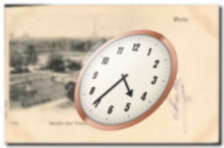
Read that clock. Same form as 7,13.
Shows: 4,36
